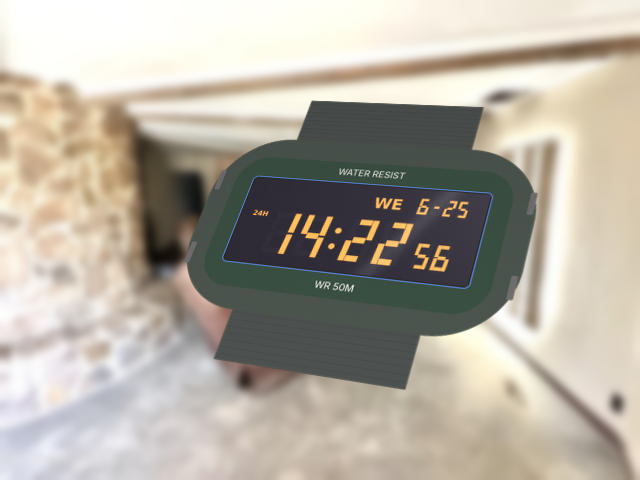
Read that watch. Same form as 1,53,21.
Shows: 14,22,56
